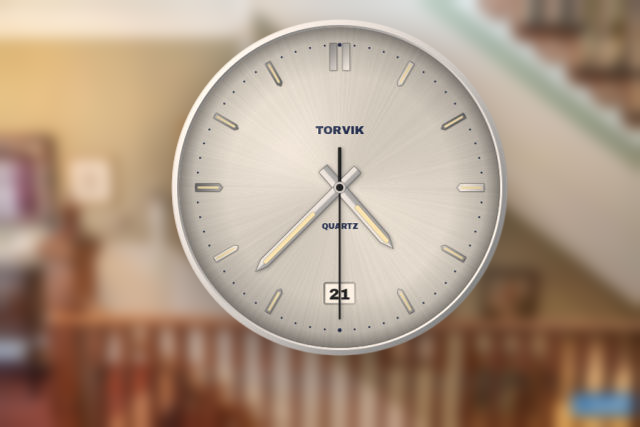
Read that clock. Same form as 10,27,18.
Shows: 4,37,30
